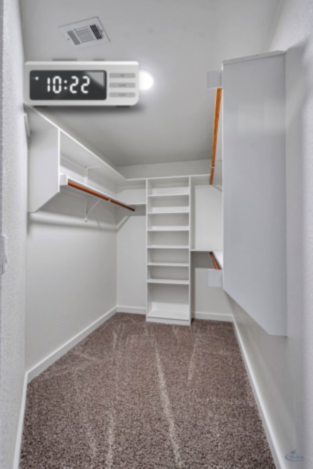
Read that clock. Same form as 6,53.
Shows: 10,22
